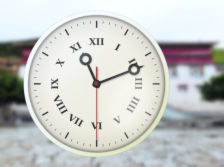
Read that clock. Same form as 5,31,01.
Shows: 11,11,30
